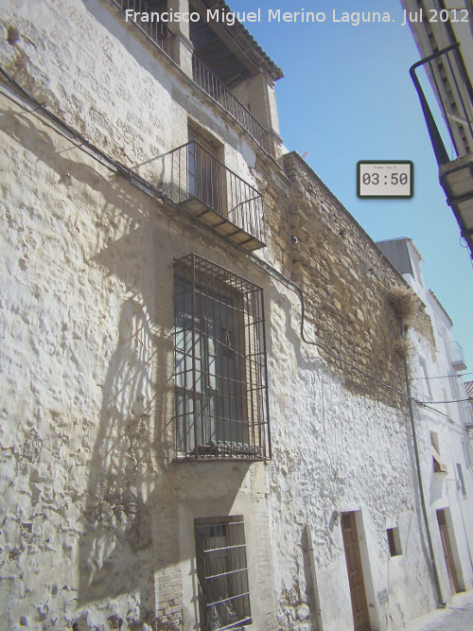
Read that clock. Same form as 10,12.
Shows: 3,50
